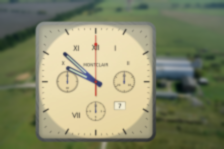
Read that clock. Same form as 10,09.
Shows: 9,52
